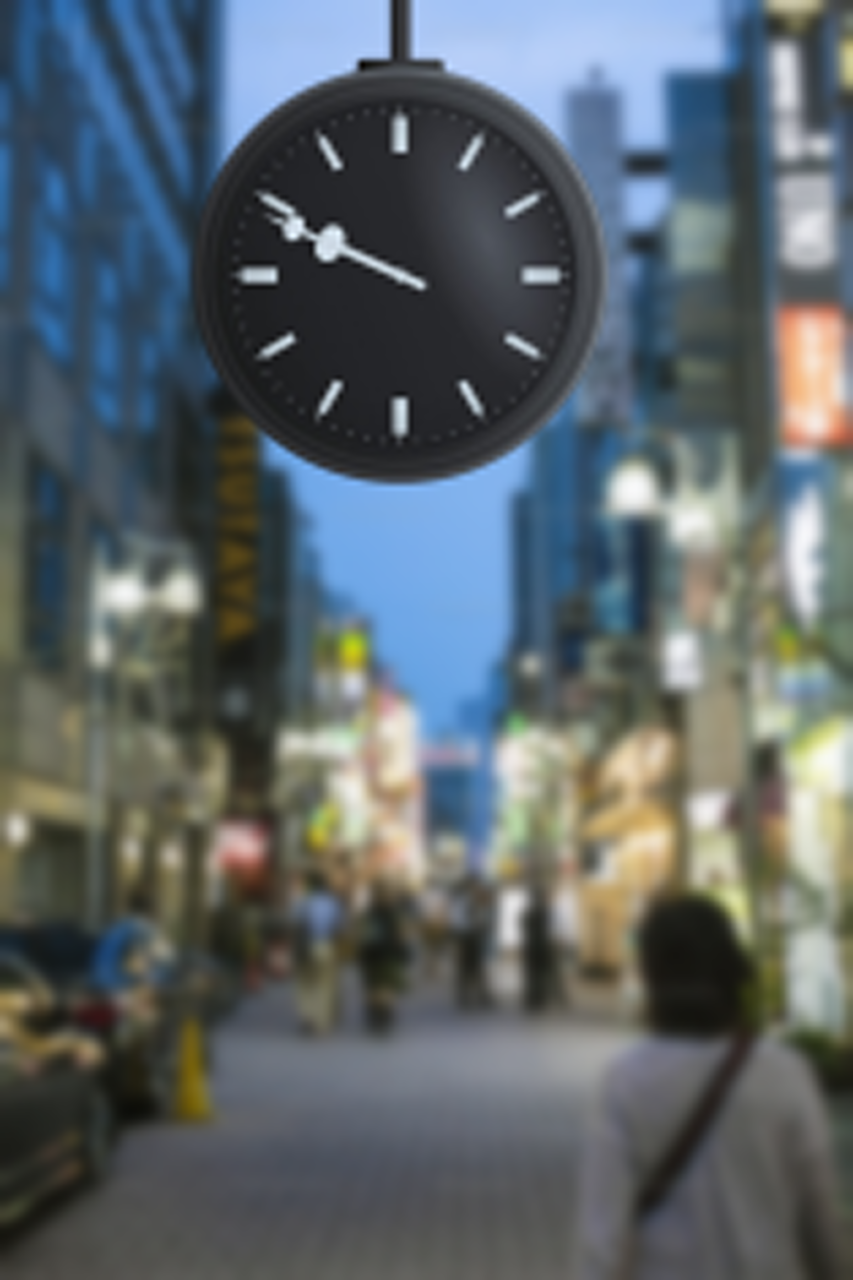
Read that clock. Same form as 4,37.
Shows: 9,49
